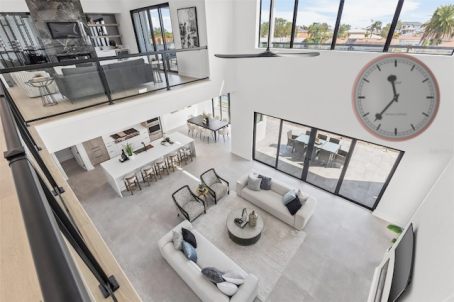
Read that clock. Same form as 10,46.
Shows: 11,37
